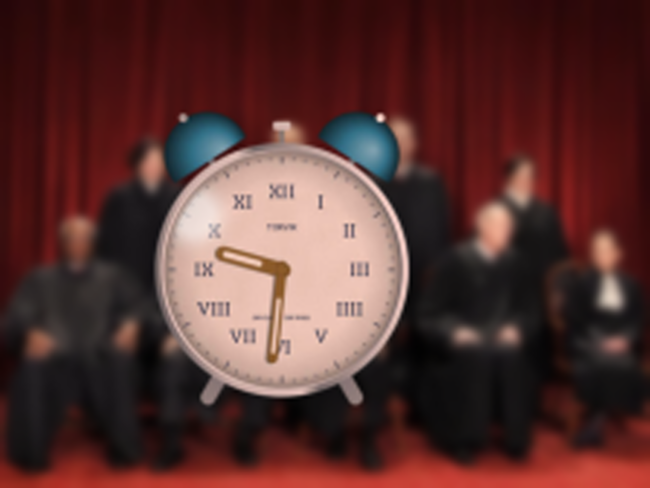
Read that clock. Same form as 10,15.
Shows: 9,31
